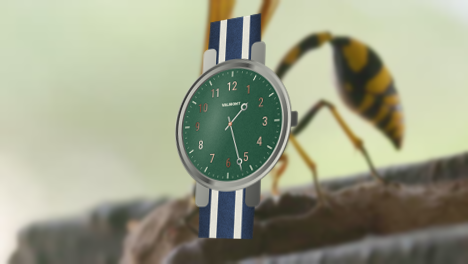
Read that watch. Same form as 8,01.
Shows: 1,27
